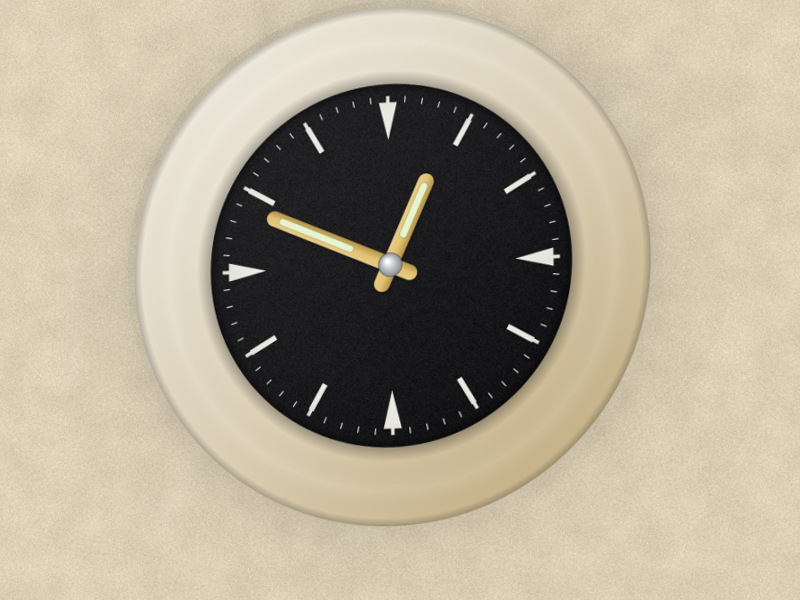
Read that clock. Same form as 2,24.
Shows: 12,49
